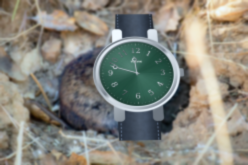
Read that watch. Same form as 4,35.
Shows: 11,48
